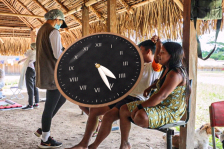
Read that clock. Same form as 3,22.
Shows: 4,26
